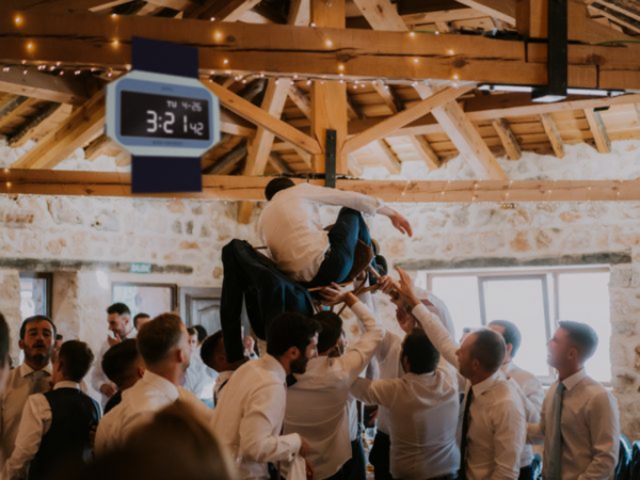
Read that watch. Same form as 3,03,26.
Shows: 3,21,42
